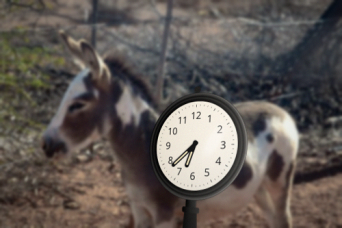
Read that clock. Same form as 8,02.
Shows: 6,38
